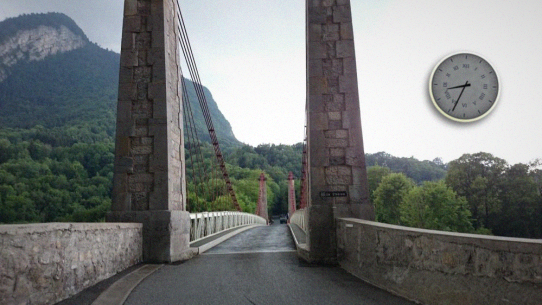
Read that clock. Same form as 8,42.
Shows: 8,34
